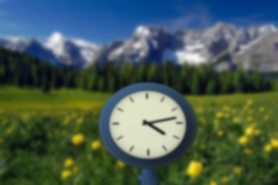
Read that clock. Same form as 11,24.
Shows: 4,13
